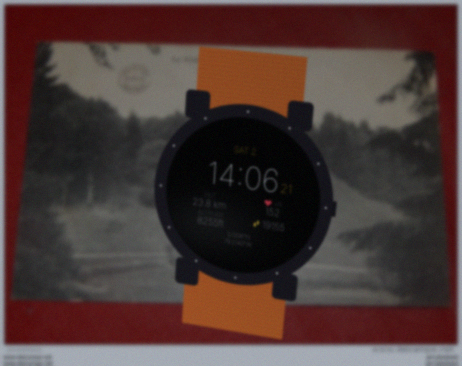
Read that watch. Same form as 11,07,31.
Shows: 14,06,21
